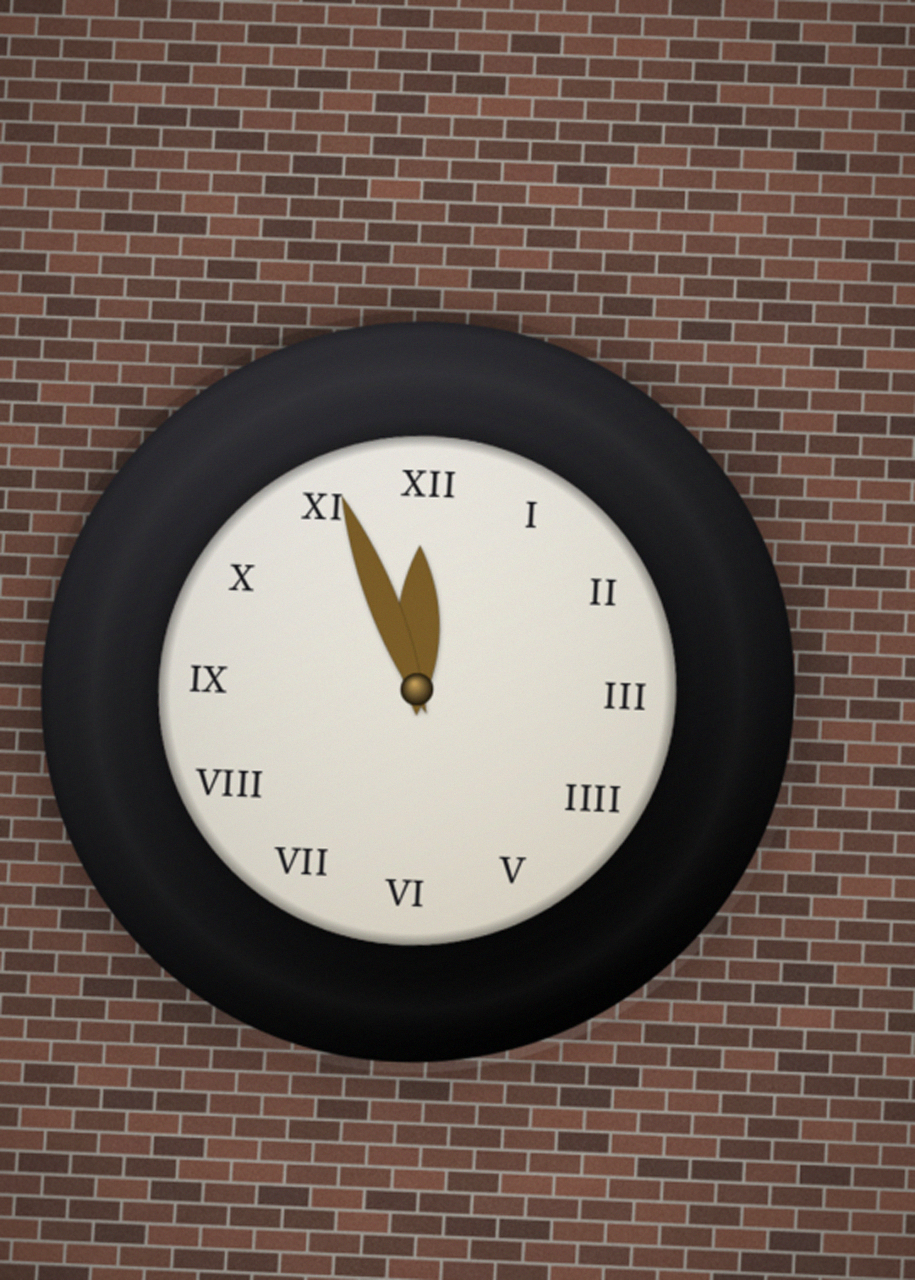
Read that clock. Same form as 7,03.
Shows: 11,56
